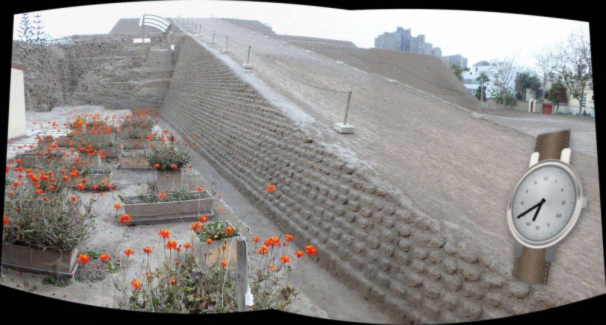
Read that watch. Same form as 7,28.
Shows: 6,40
